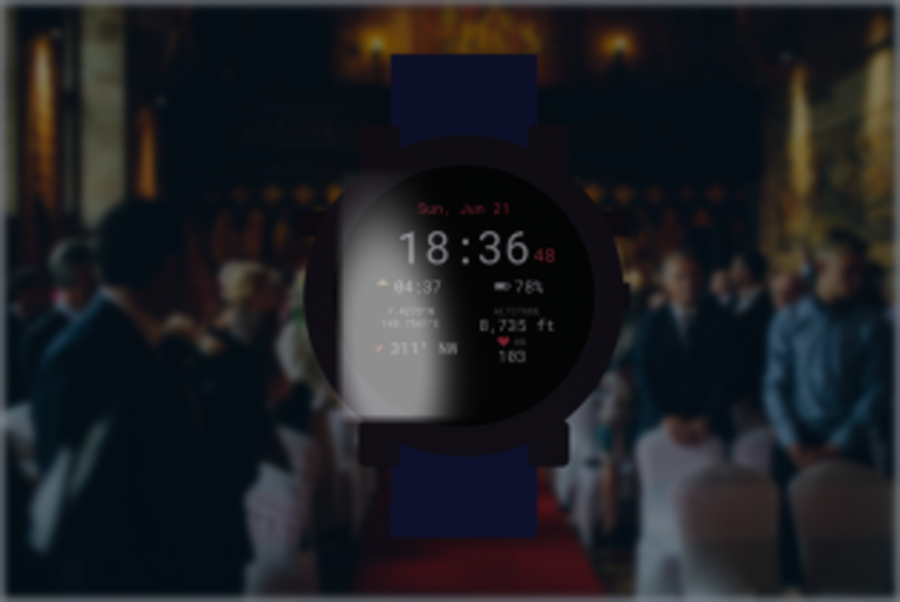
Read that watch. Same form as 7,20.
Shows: 18,36
